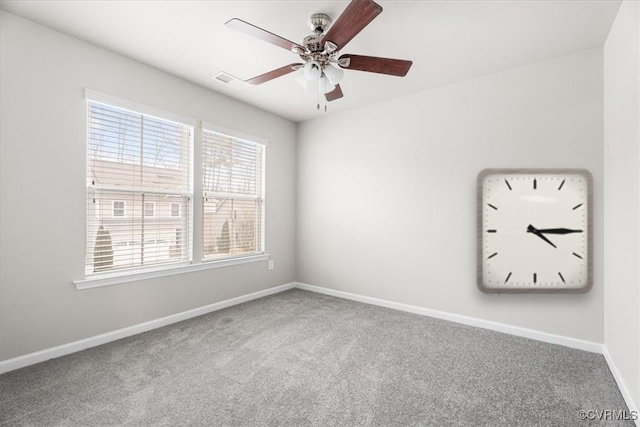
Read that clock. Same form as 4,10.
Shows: 4,15
